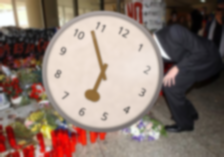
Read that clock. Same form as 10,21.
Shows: 5,53
